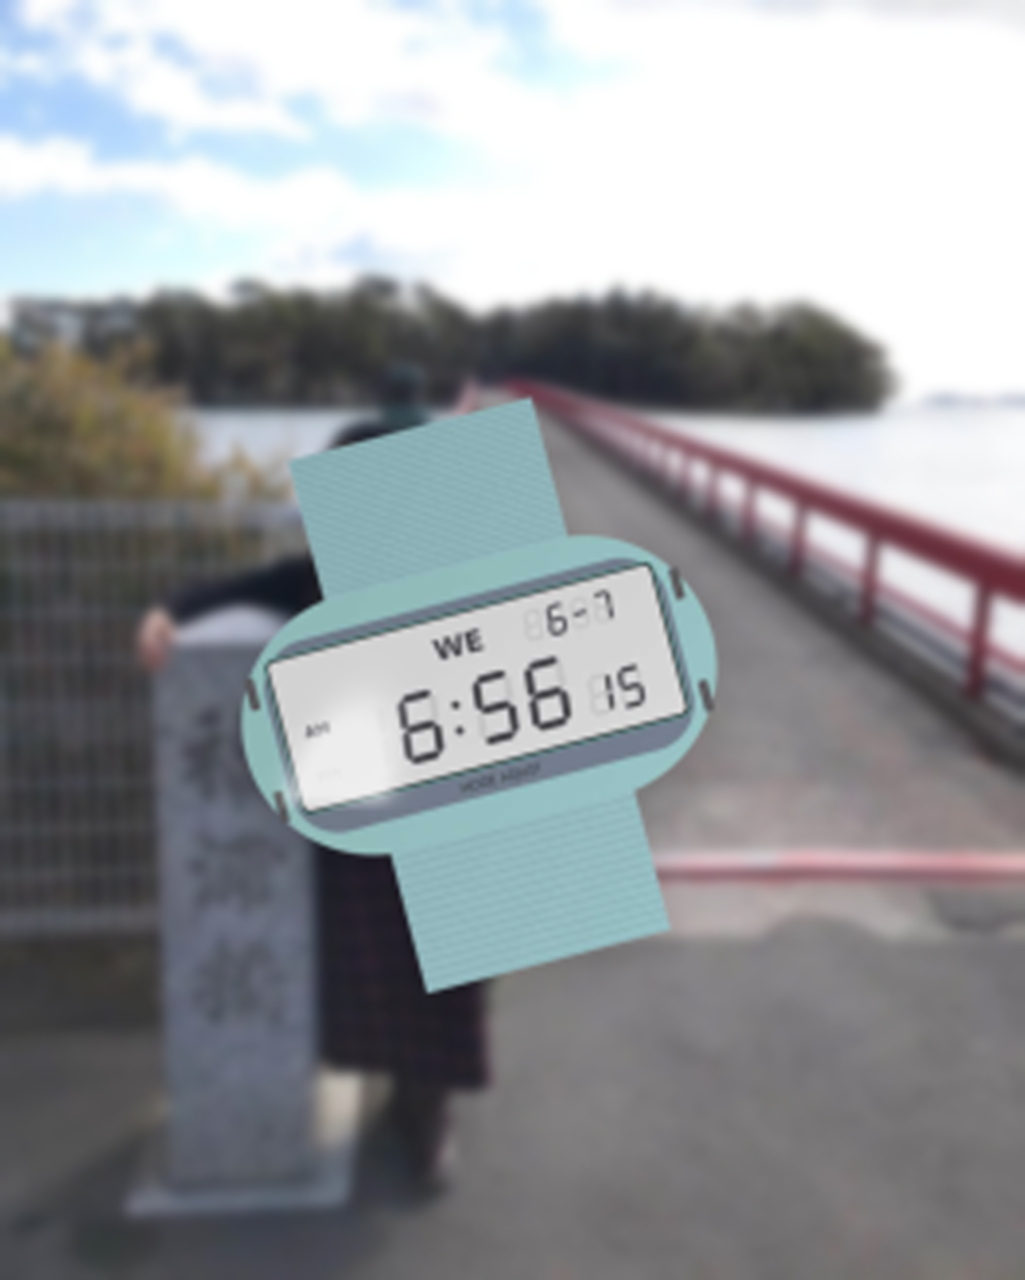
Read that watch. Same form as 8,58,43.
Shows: 6,56,15
